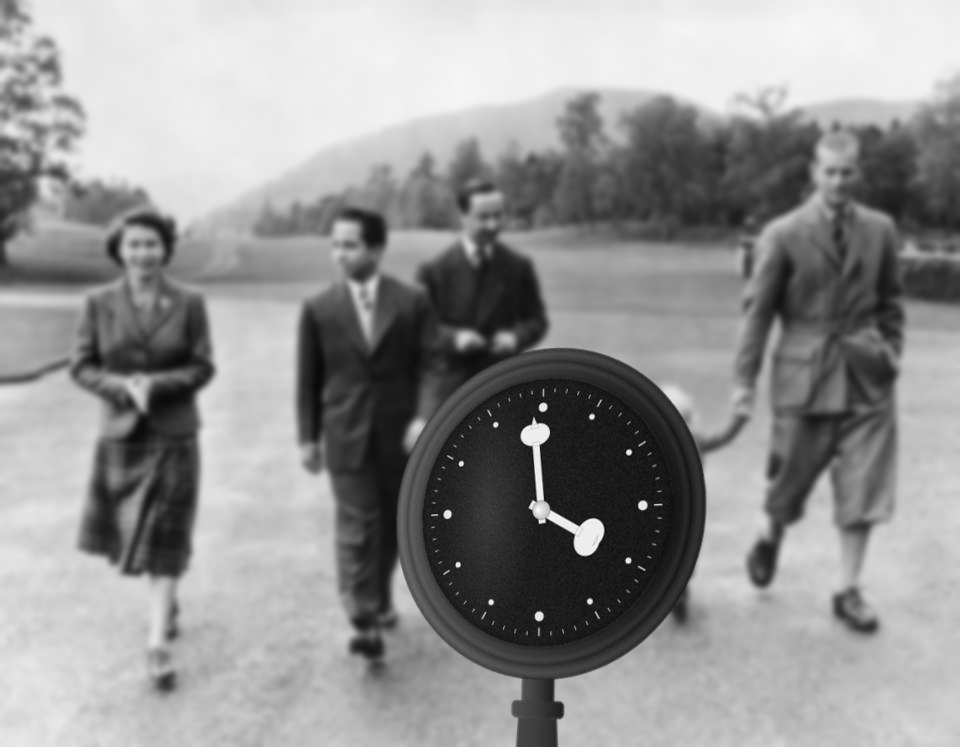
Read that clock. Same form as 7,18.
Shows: 3,59
